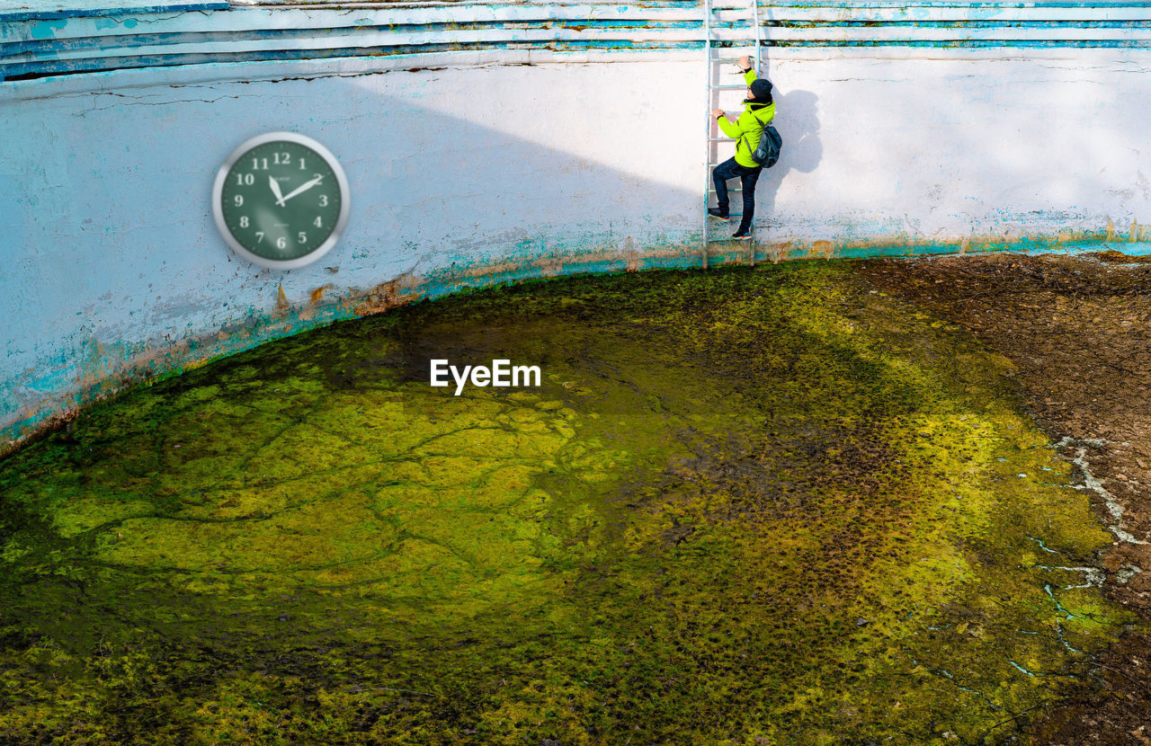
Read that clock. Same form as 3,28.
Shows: 11,10
